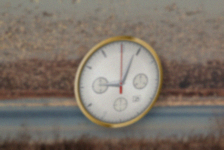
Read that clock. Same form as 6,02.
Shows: 9,04
